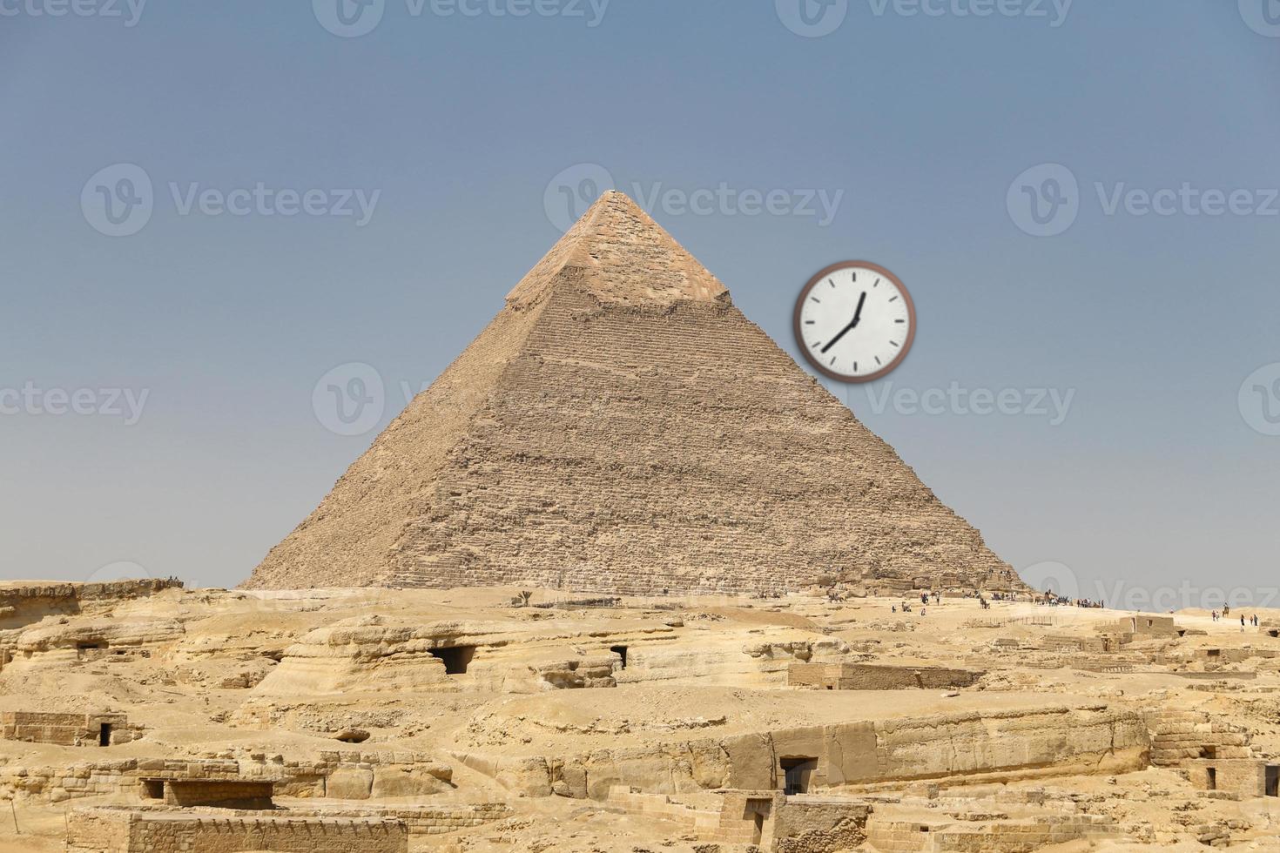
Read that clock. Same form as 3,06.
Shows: 12,38
